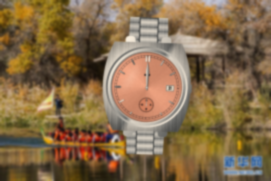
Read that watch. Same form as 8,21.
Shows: 12,00
